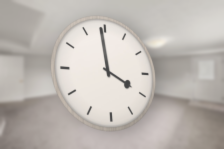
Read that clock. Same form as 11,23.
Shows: 3,59
